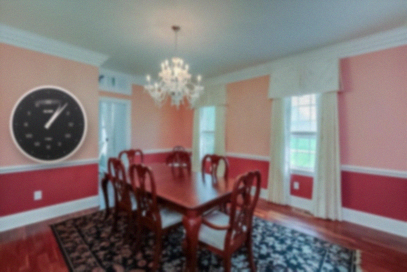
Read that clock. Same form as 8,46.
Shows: 1,07
